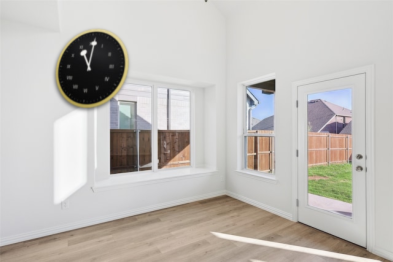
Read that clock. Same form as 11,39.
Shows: 11,01
